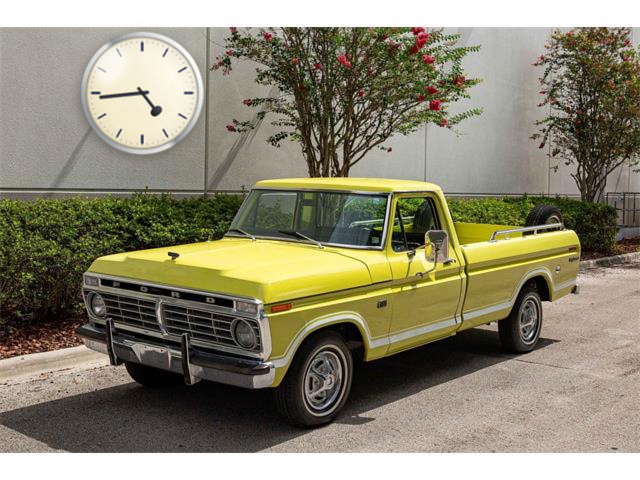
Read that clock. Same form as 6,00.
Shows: 4,44
